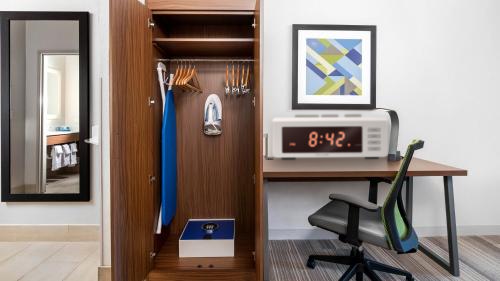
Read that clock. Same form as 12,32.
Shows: 8,42
